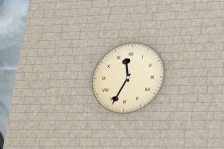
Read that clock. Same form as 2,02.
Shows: 11,34
